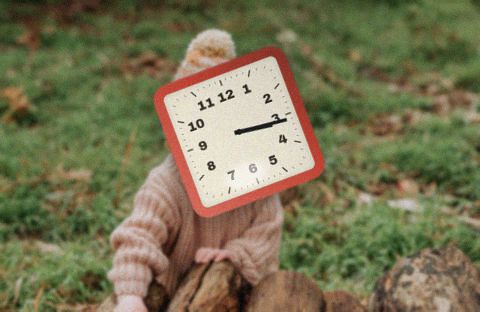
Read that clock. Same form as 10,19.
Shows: 3,16
